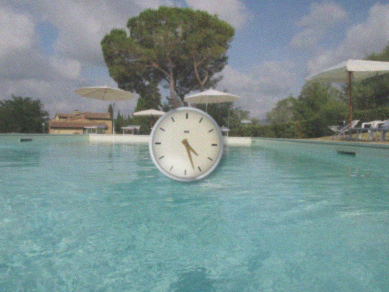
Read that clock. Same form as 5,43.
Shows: 4,27
